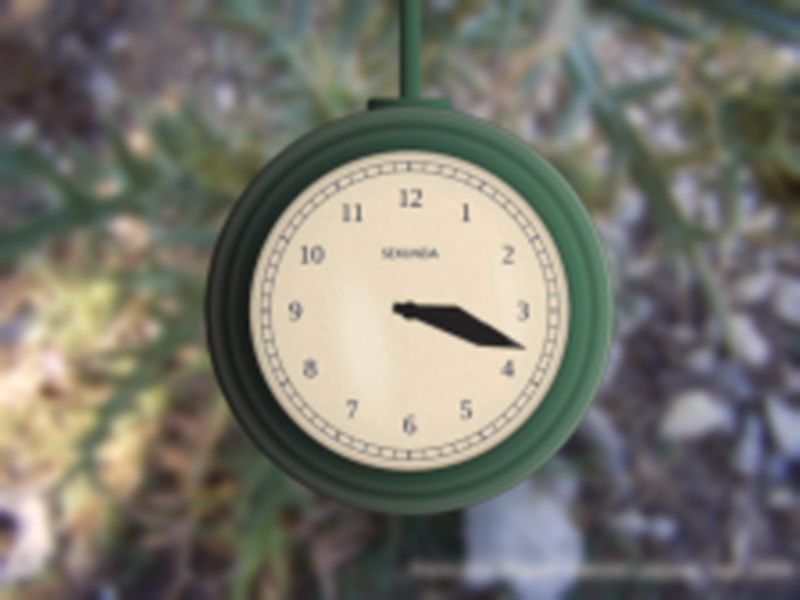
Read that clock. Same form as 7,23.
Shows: 3,18
